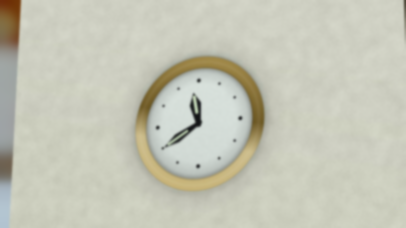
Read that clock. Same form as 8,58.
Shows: 11,40
